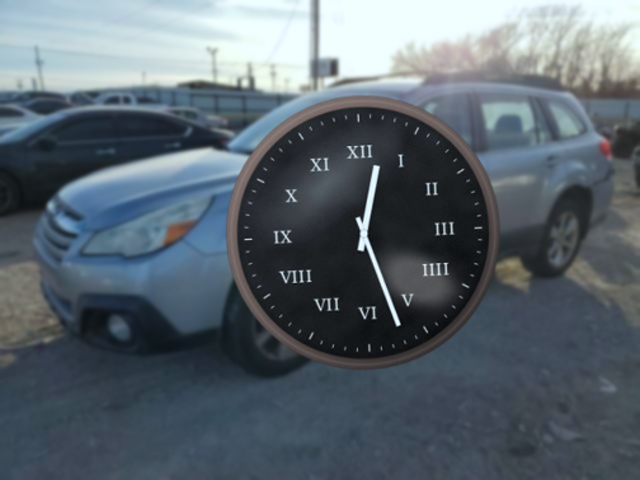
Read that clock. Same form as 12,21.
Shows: 12,27
